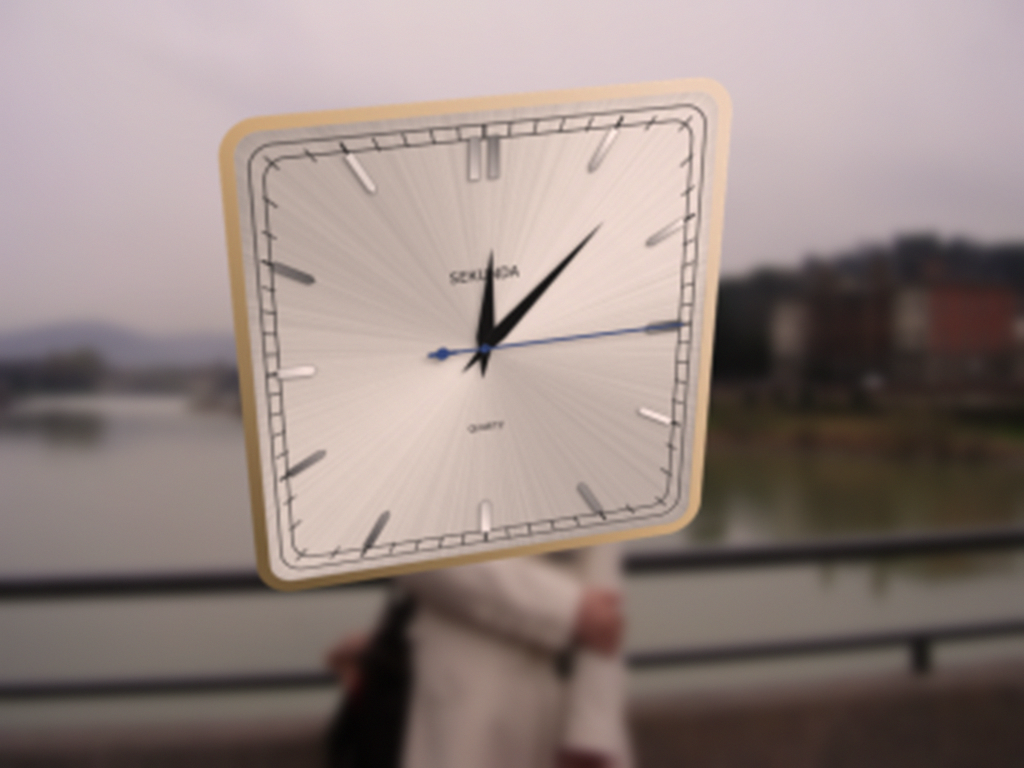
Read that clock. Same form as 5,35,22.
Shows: 12,07,15
